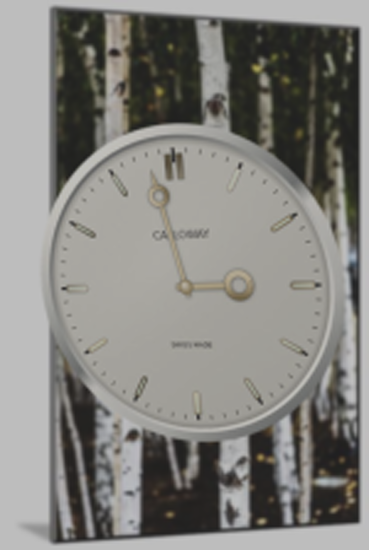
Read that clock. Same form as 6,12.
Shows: 2,58
